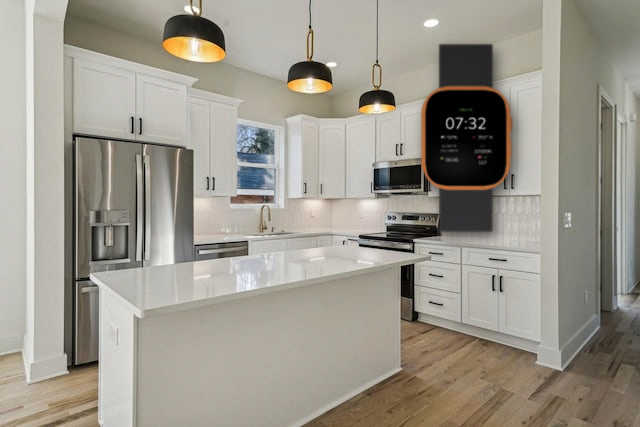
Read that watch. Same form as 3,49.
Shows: 7,32
